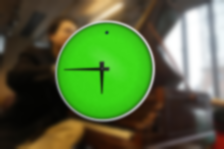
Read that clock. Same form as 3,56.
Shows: 5,44
